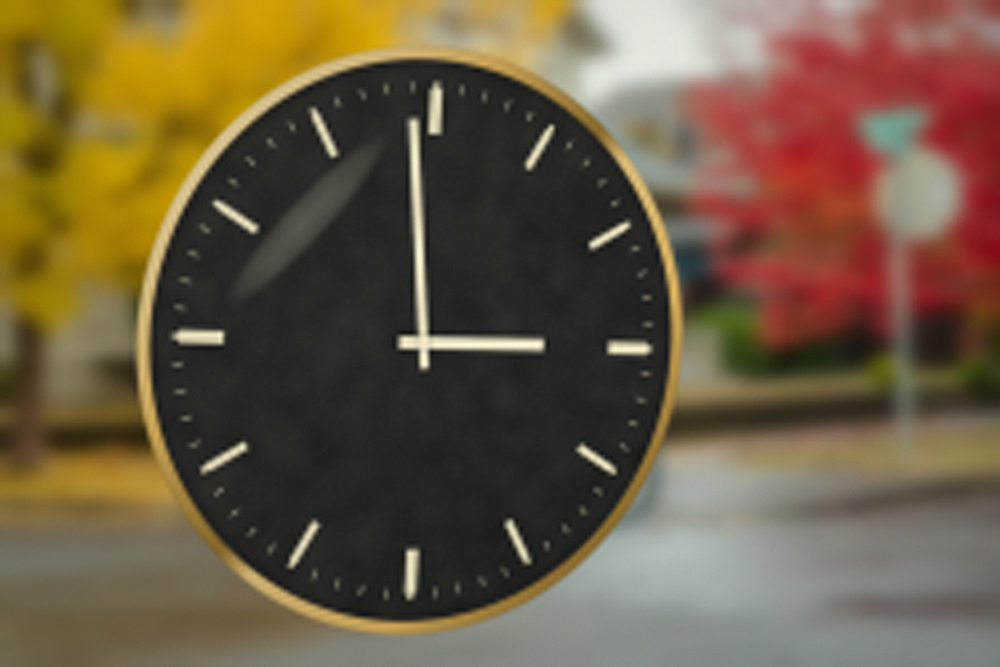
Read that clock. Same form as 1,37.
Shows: 2,59
